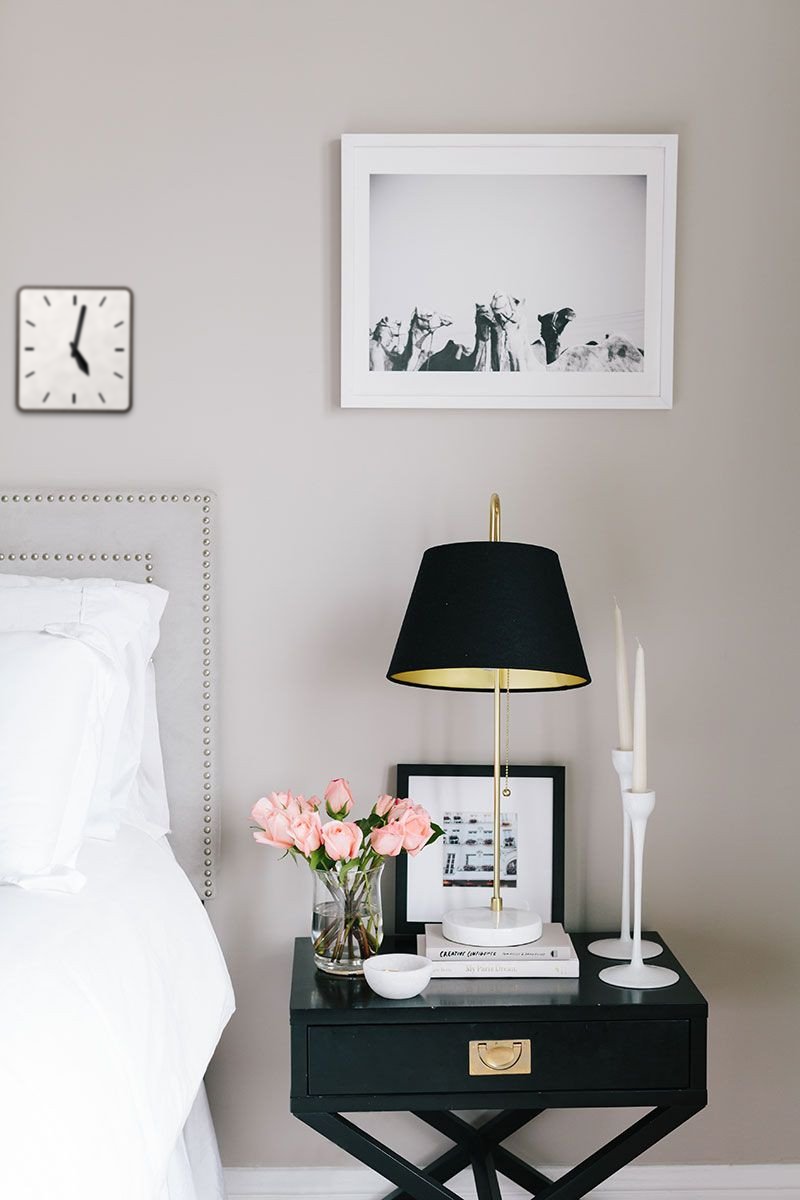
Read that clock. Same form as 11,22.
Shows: 5,02
